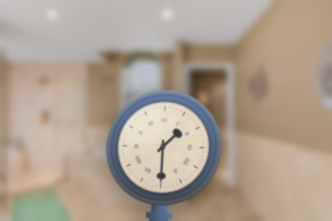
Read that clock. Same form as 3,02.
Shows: 1,30
